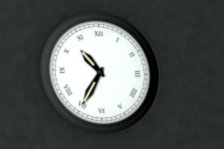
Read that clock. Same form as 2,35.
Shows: 10,35
